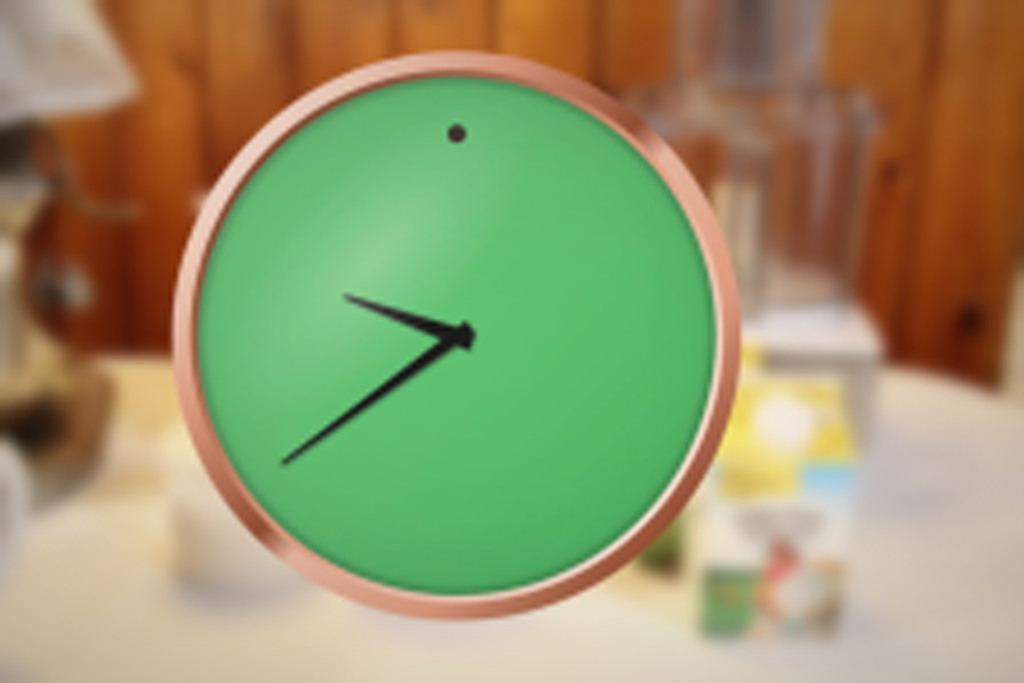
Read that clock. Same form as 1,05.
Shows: 9,39
